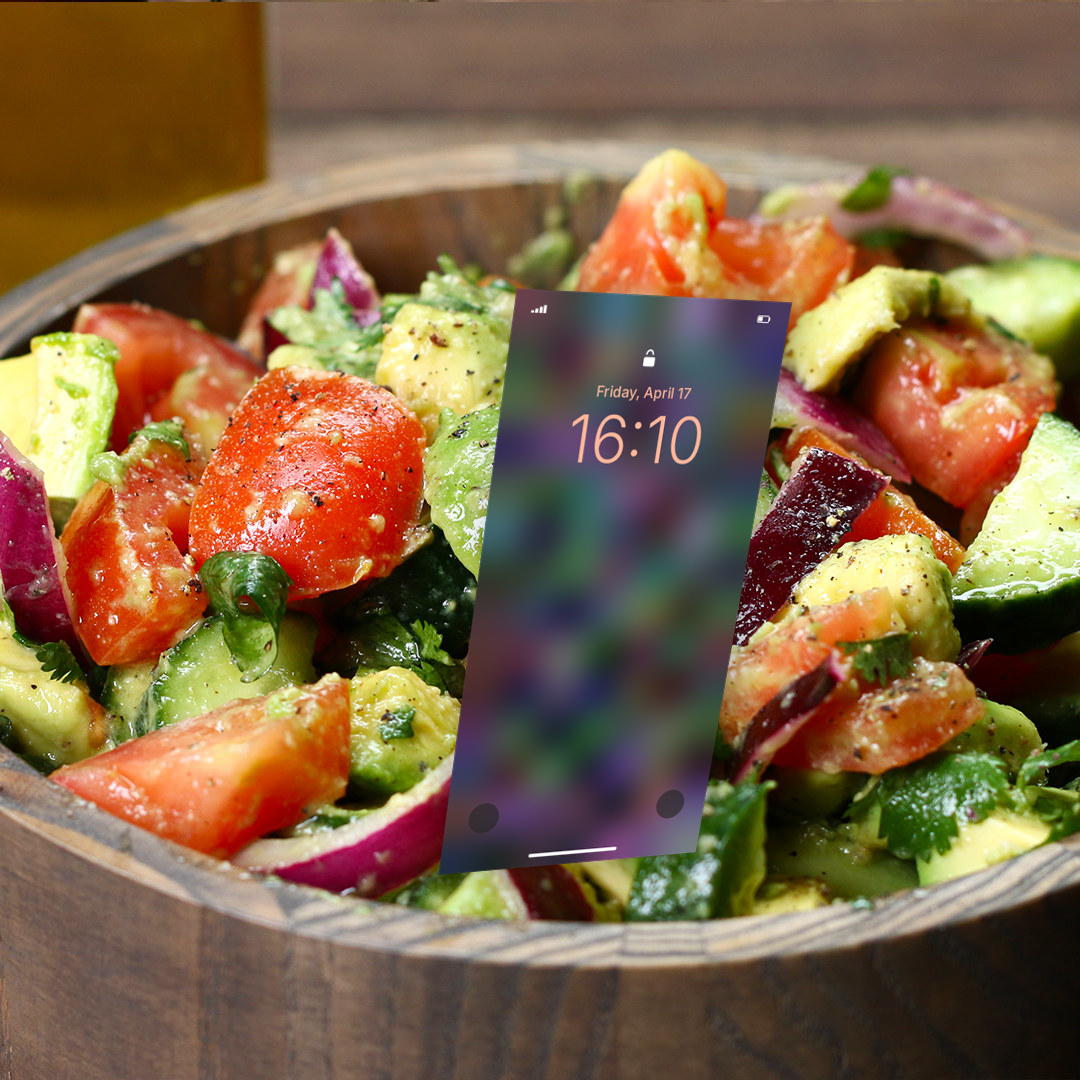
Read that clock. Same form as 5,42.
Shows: 16,10
